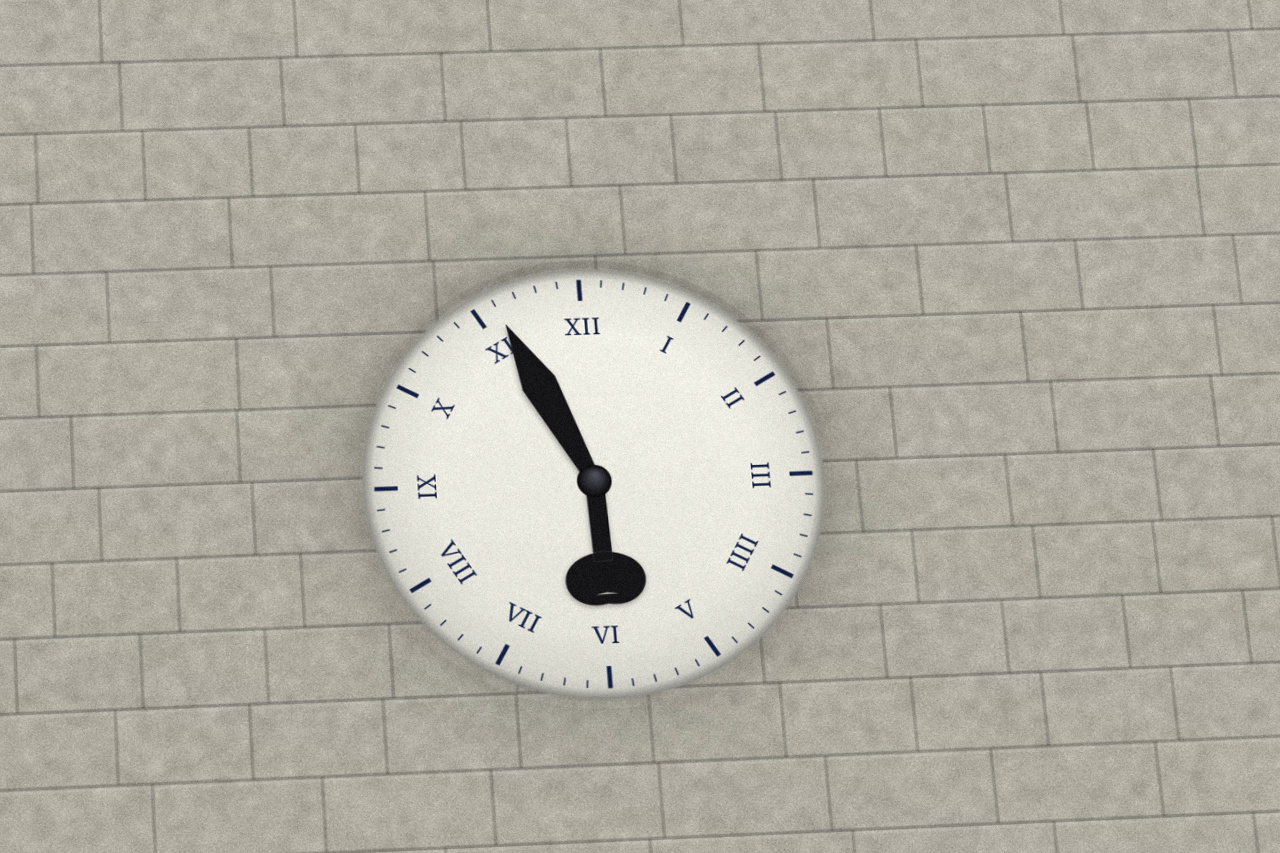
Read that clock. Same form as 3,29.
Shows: 5,56
